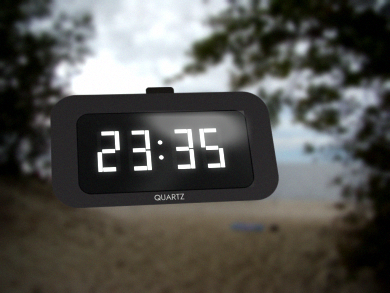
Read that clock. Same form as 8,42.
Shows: 23,35
